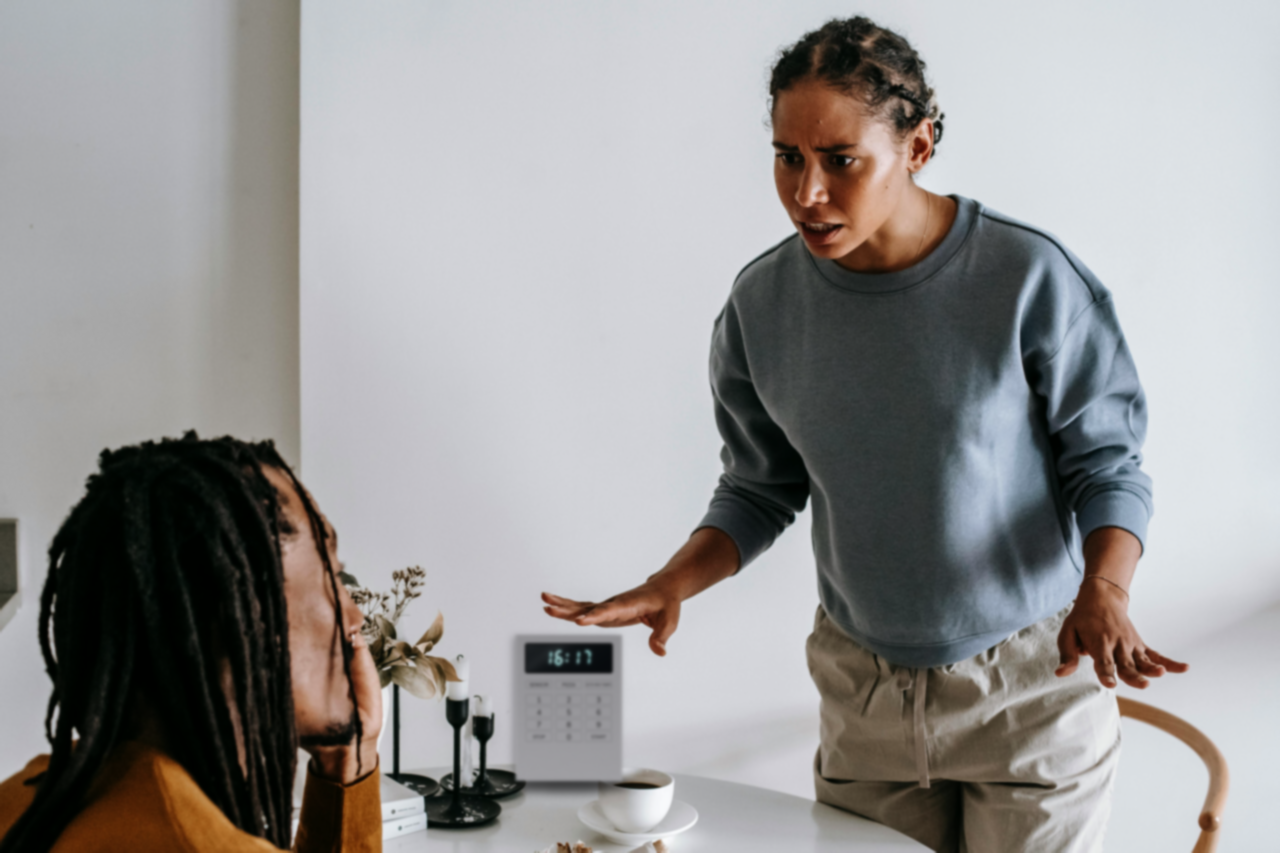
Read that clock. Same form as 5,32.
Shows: 16,17
